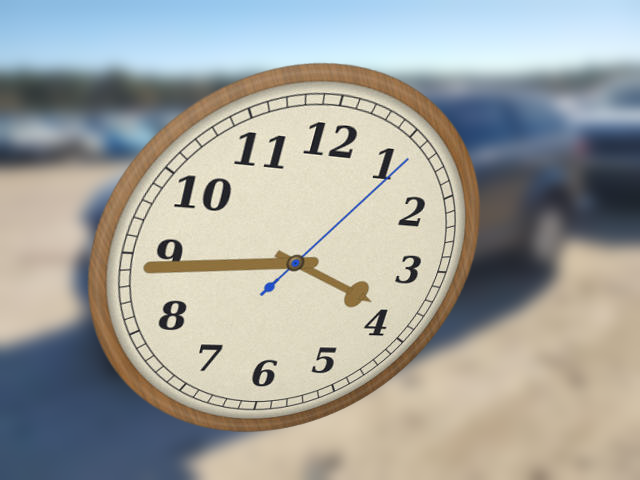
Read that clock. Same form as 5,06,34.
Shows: 3,44,06
